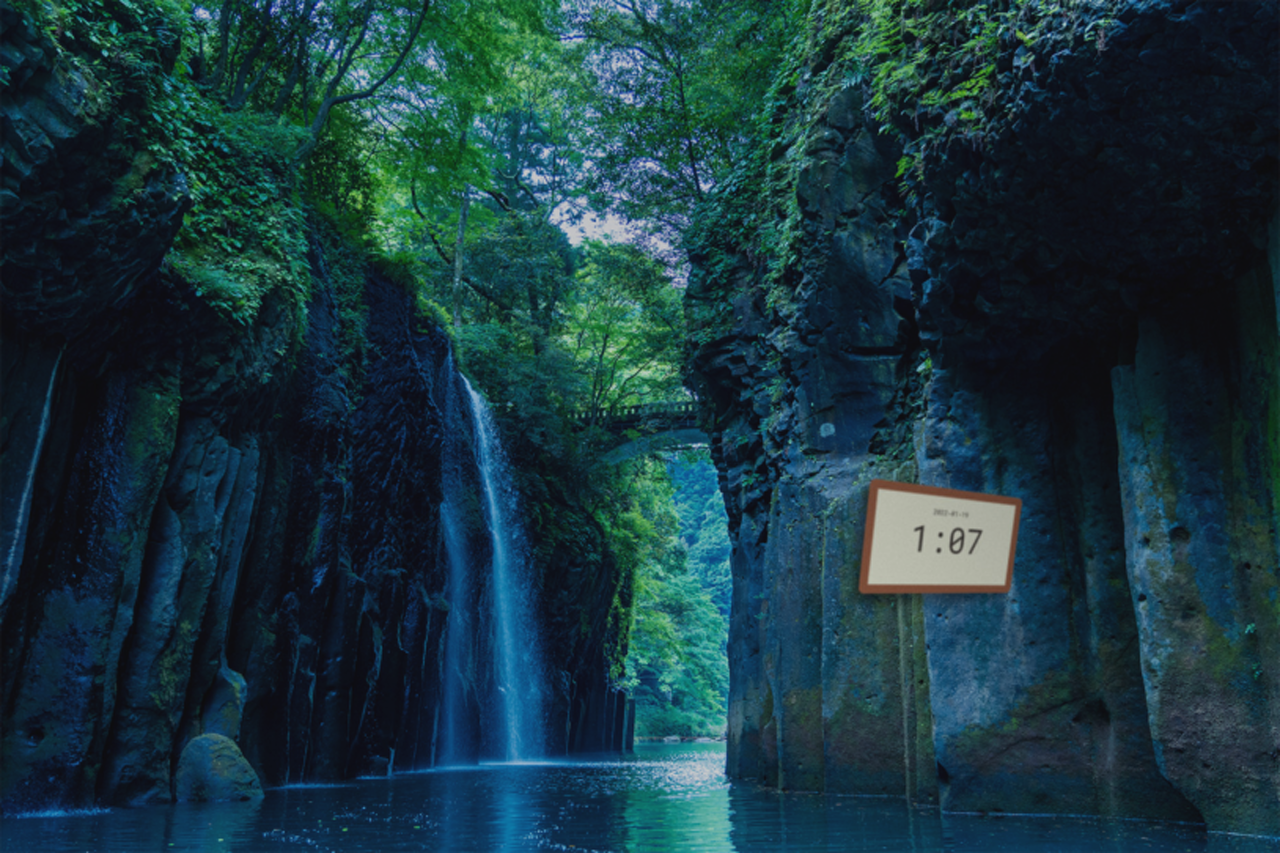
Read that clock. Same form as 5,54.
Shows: 1,07
